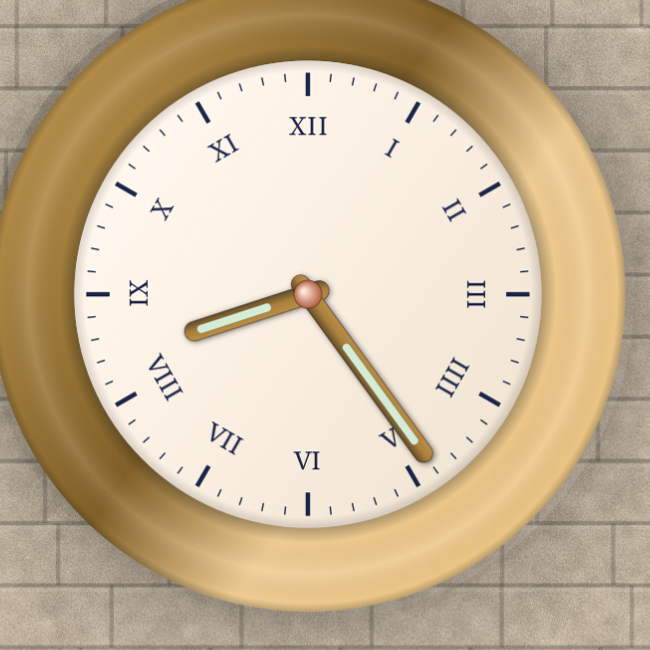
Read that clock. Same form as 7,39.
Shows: 8,24
